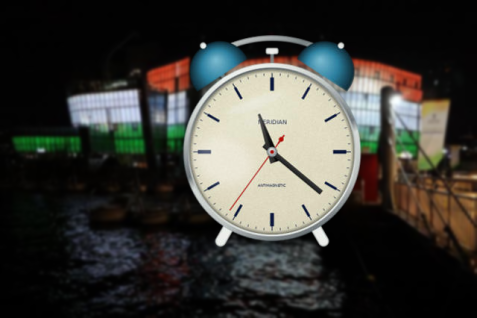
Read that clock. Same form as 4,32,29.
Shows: 11,21,36
